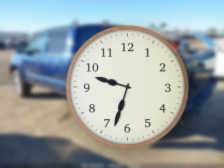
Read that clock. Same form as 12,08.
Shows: 9,33
